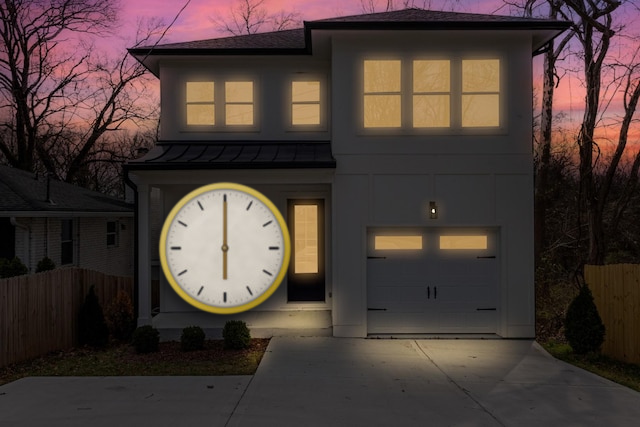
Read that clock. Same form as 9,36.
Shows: 6,00
